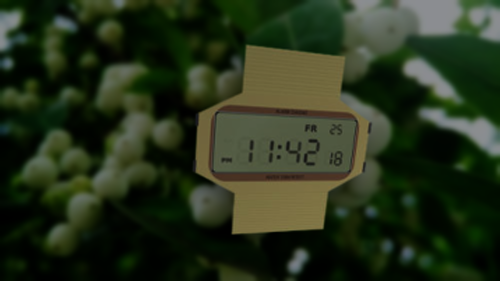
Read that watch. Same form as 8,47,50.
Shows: 11,42,18
